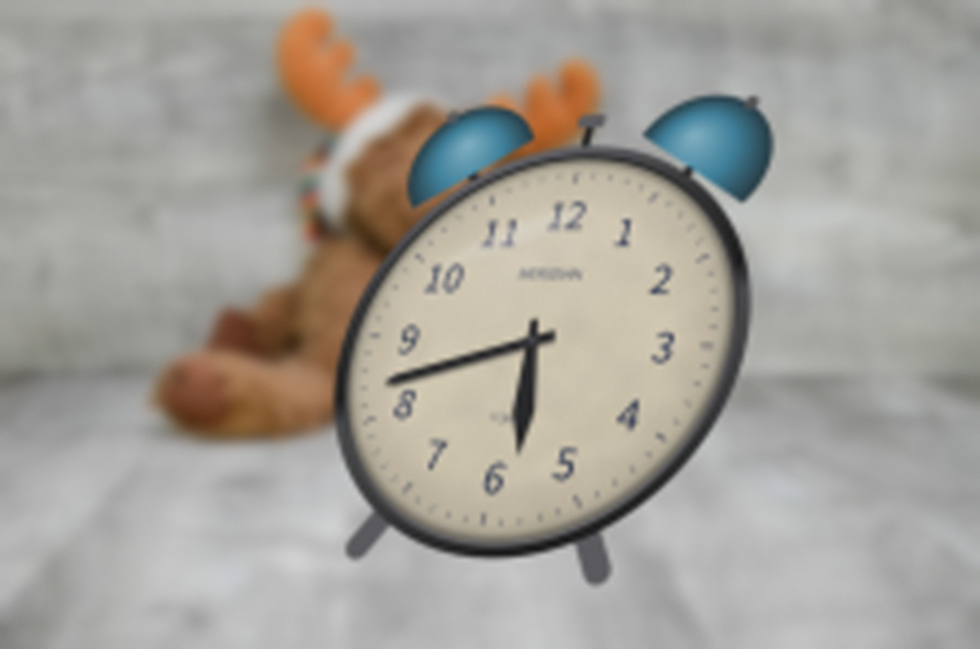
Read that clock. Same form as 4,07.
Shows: 5,42
